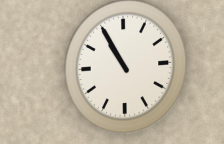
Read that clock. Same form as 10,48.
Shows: 10,55
